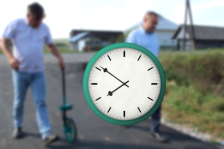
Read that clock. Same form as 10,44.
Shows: 7,51
